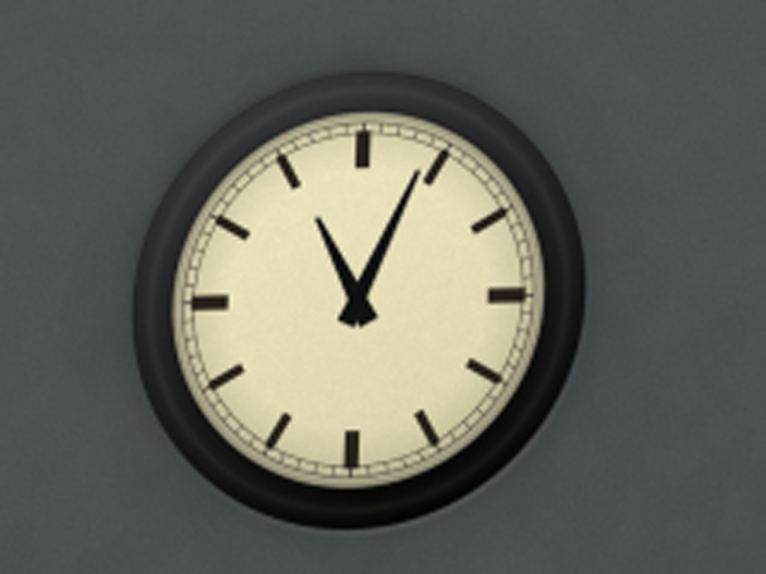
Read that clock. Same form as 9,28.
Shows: 11,04
